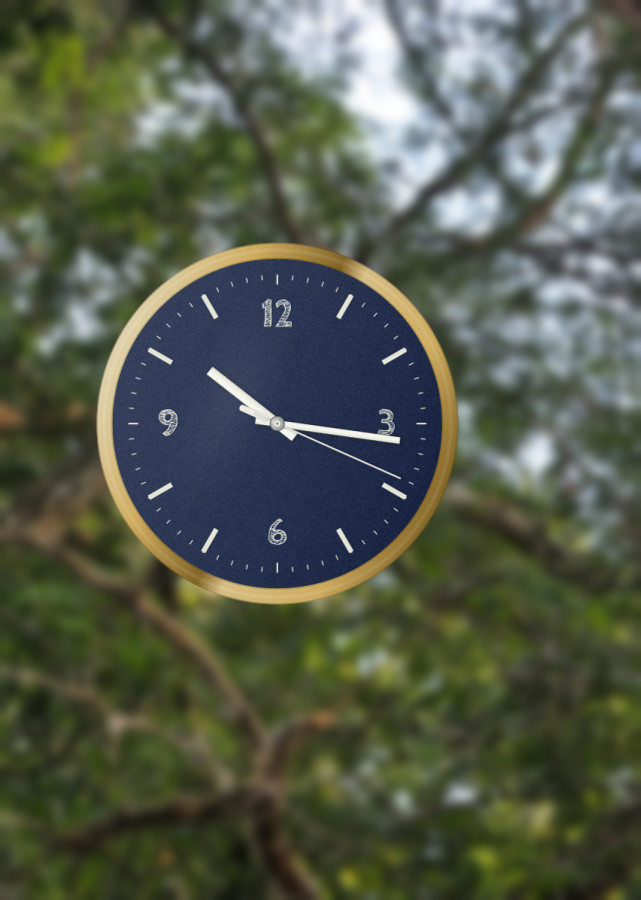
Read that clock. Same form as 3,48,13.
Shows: 10,16,19
